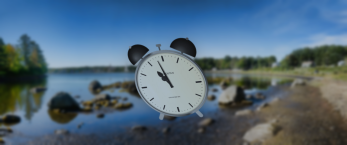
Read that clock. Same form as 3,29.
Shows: 10,58
